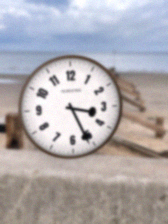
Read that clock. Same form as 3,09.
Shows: 3,26
